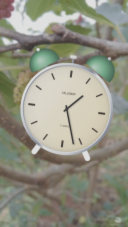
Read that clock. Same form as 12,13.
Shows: 1,27
